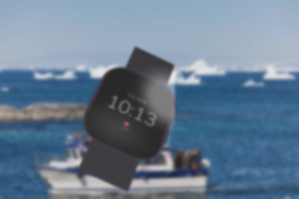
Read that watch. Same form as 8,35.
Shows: 10,13
